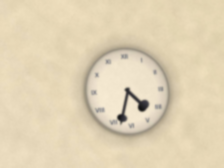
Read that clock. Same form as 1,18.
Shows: 4,33
